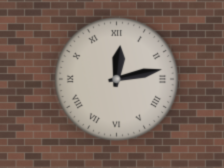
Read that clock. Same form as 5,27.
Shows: 12,13
